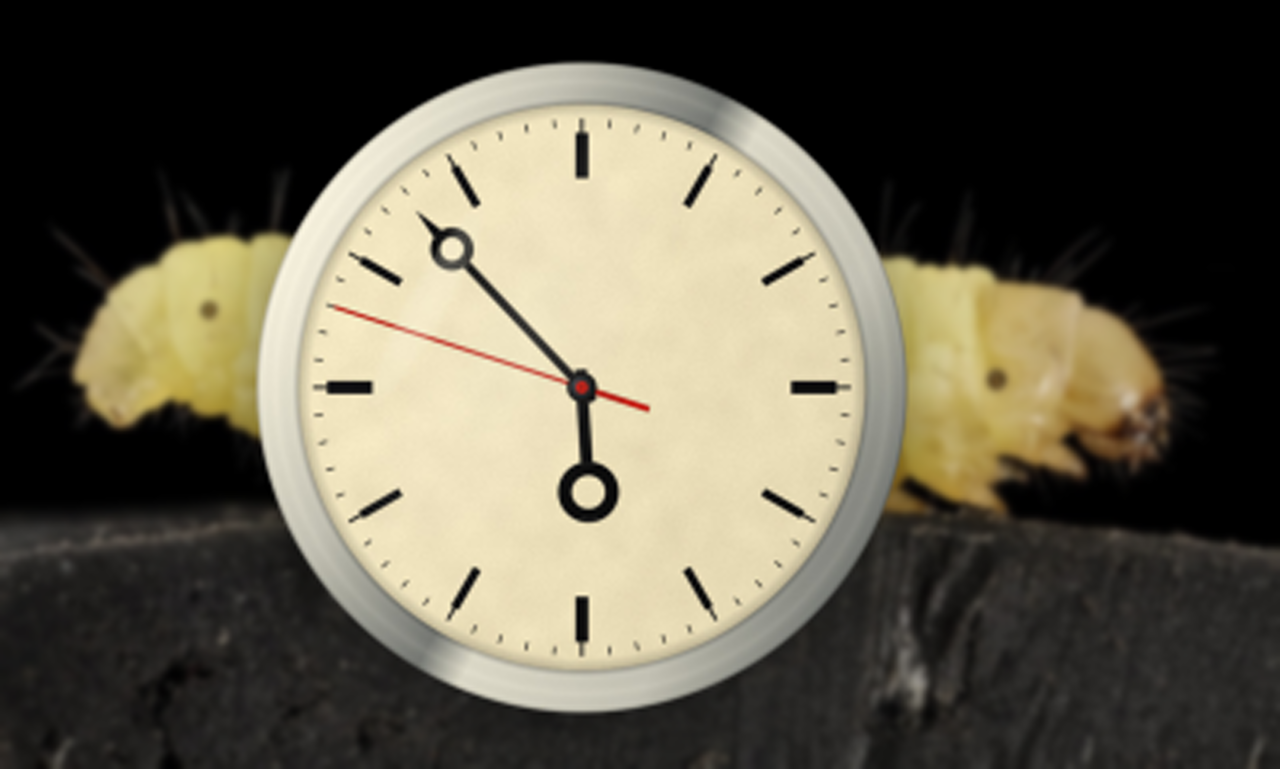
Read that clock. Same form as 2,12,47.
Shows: 5,52,48
